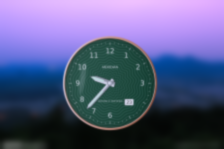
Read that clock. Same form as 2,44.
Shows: 9,37
